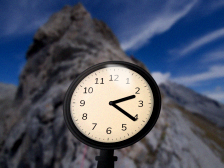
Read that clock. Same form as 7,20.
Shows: 2,21
